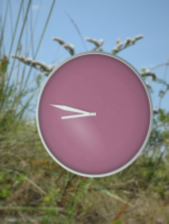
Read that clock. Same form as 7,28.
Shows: 8,47
